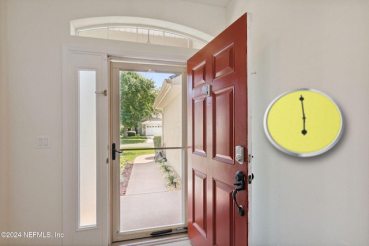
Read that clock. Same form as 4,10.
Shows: 5,59
